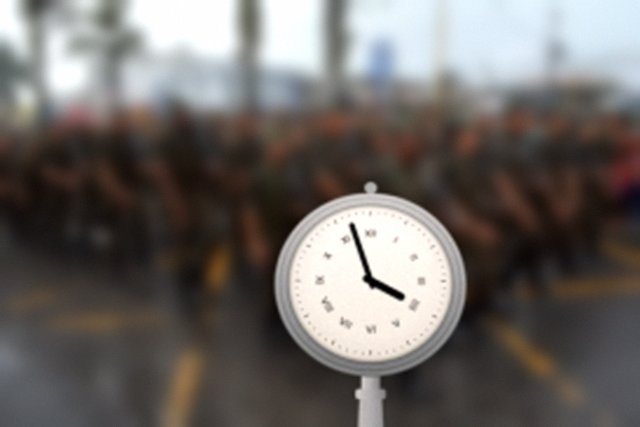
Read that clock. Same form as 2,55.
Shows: 3,57
